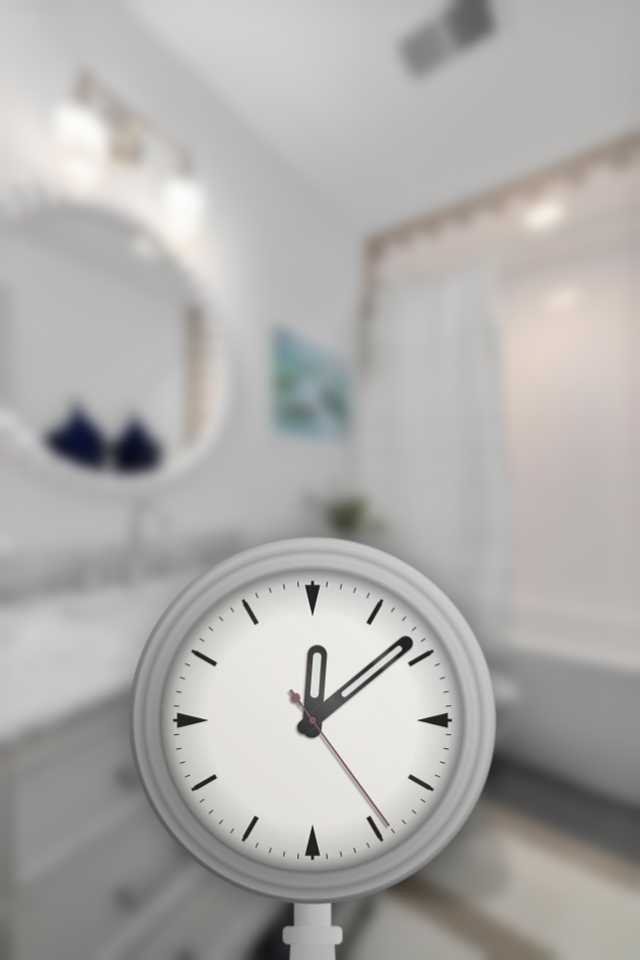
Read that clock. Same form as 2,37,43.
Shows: 12,08,24
